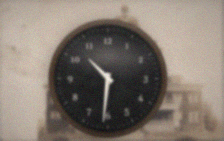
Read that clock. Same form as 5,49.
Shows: 10,31
